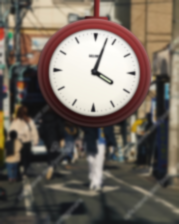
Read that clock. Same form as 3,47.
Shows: 4,03
